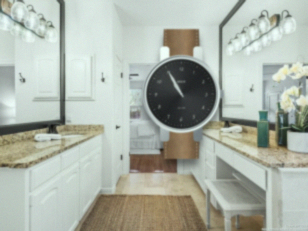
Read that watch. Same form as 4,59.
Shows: 10,55
